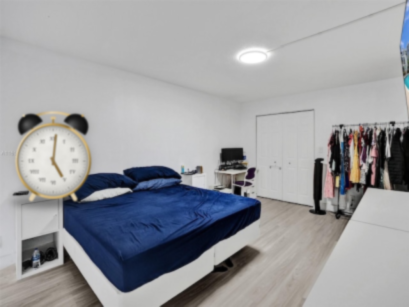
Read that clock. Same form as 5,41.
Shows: 5,01
